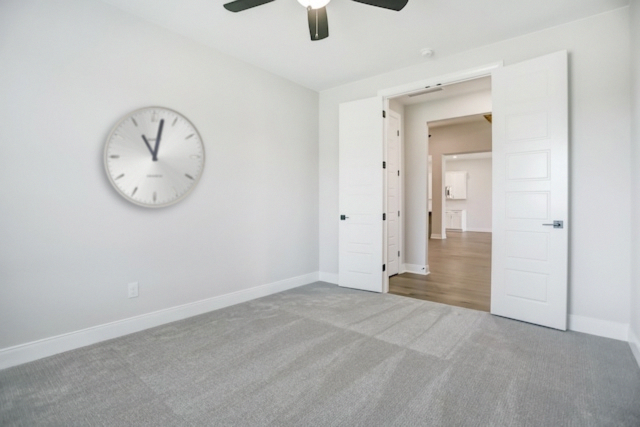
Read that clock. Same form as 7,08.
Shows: 11,02
